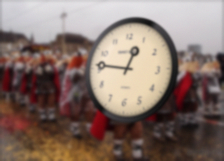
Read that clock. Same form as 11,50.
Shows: 12,46
